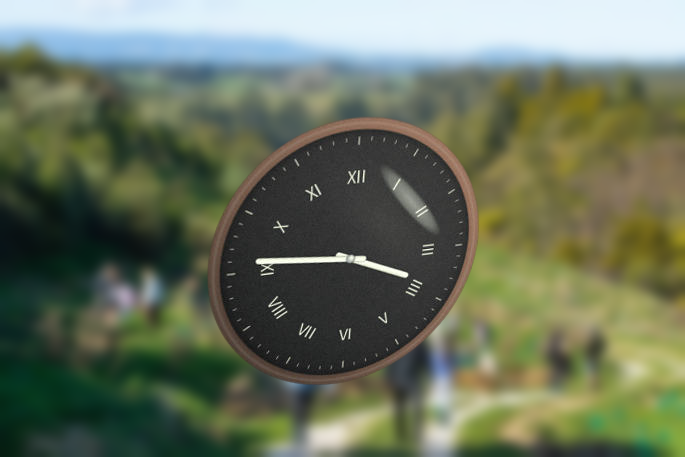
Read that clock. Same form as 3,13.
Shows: 3,46
